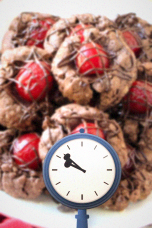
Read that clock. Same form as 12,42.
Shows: 9,52
